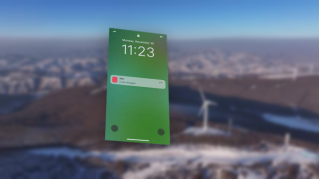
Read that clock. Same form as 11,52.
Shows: 11,23
